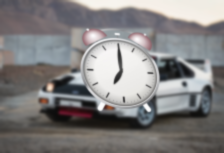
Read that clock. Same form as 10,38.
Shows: 7,00
